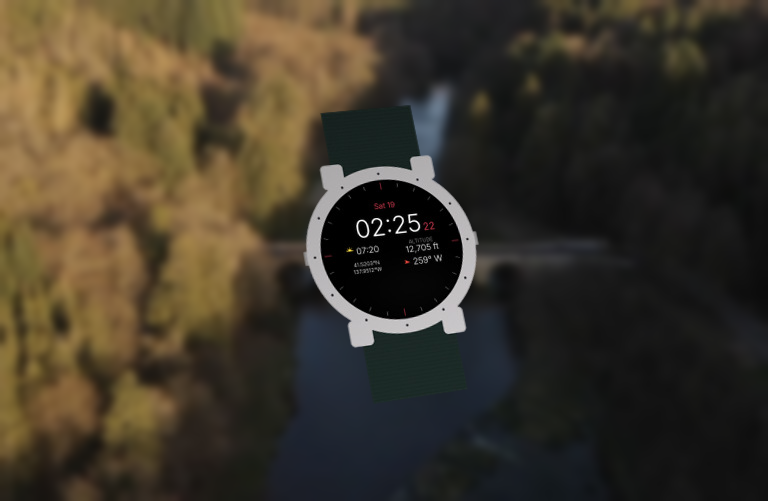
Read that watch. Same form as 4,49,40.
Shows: 2,25,22
